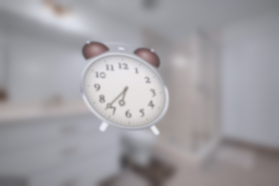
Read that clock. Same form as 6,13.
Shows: 6,37
